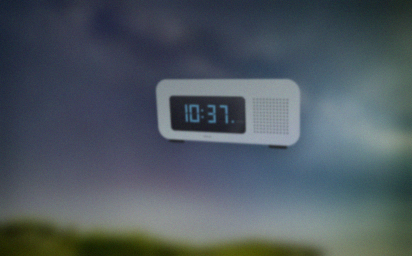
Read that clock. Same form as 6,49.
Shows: 10,37
